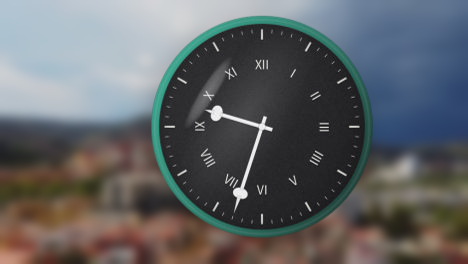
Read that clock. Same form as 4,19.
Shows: 9,33
